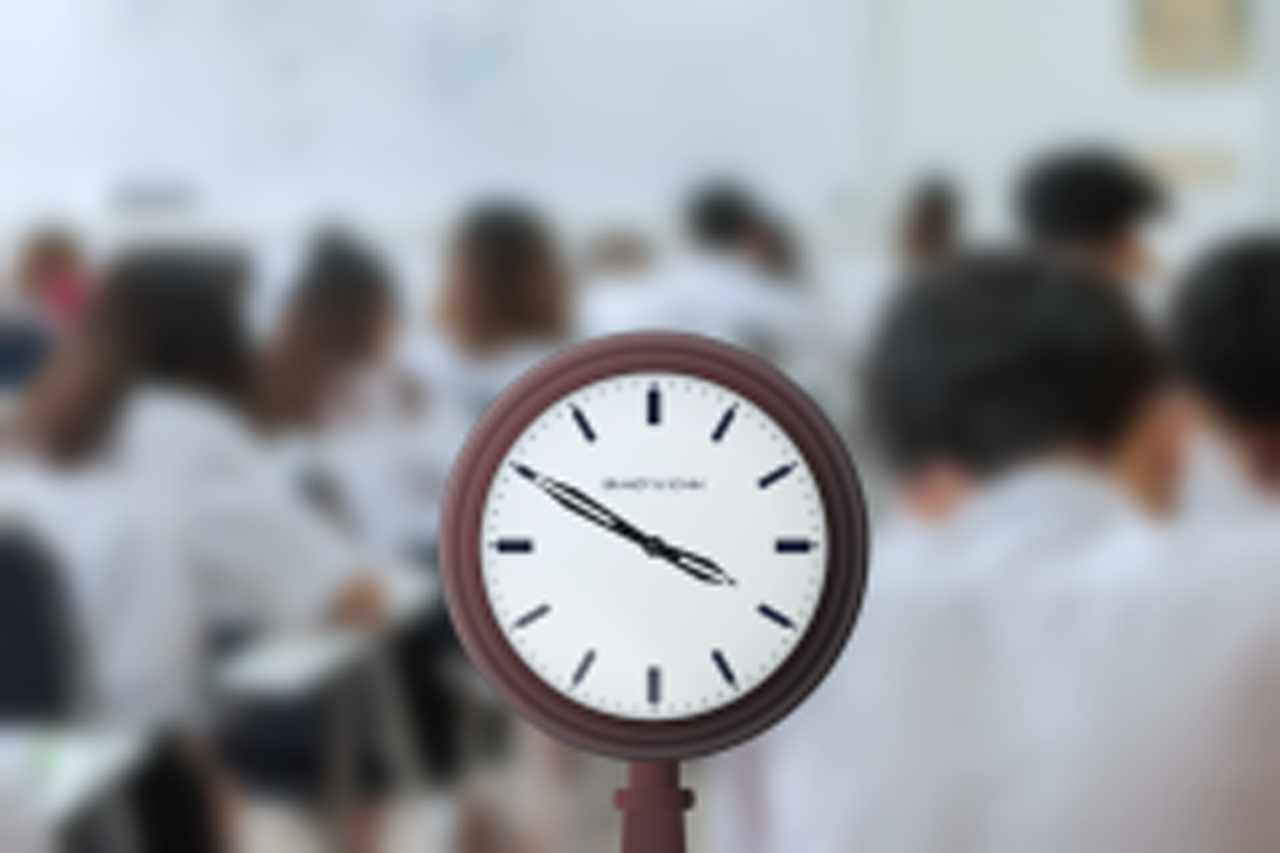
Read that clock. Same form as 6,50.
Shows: 3,50
